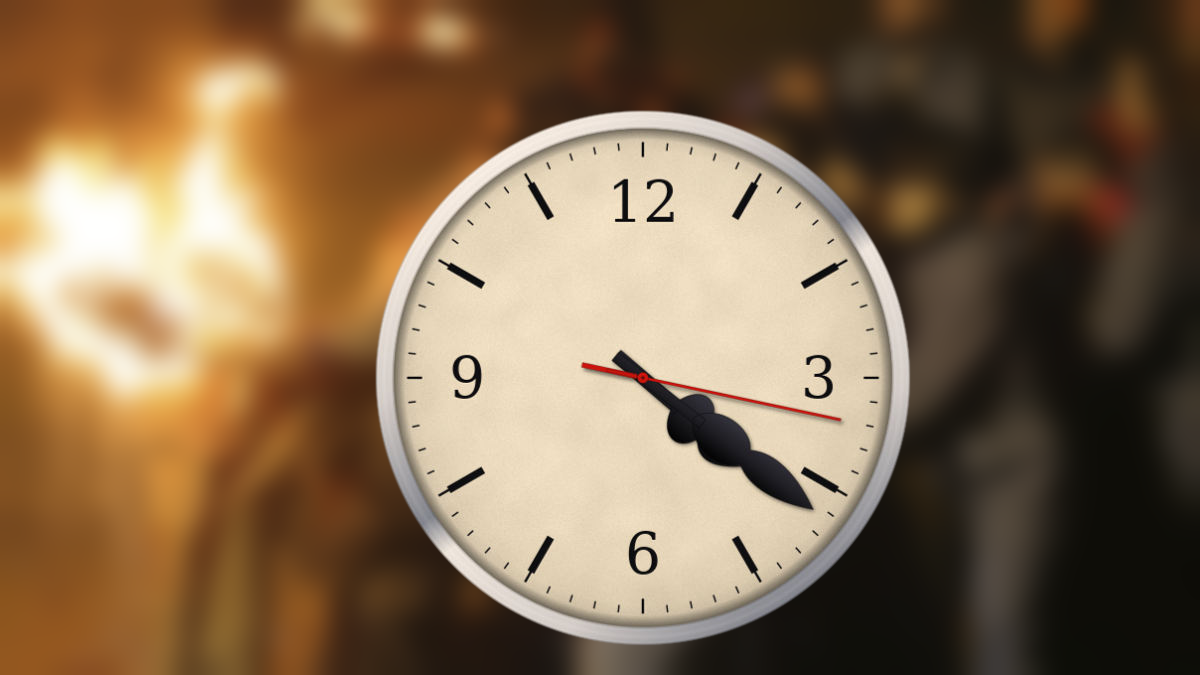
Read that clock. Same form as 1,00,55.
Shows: 4,21,17
